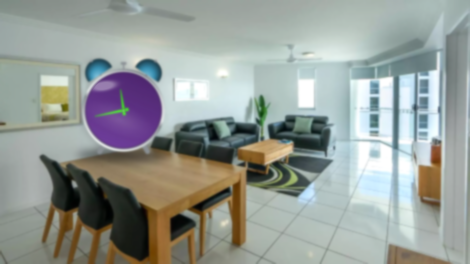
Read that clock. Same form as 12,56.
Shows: 11,43
